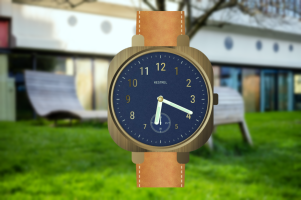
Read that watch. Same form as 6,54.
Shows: 6,19
